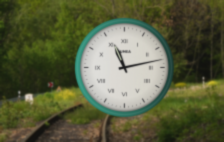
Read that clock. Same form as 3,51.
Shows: 11,13
